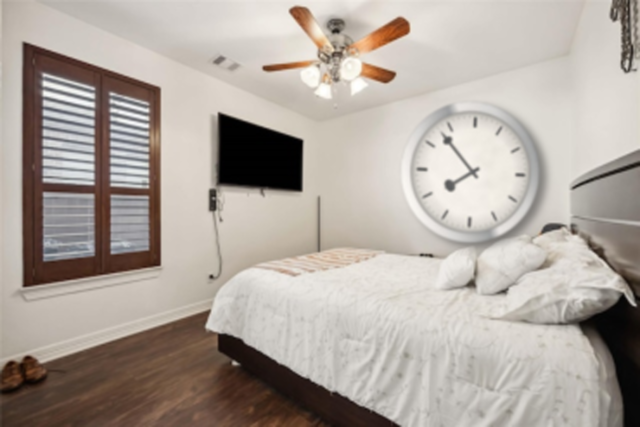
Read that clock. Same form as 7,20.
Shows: 7,53
